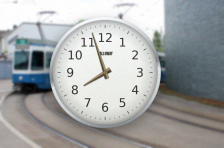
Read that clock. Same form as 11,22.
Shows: 7,57
